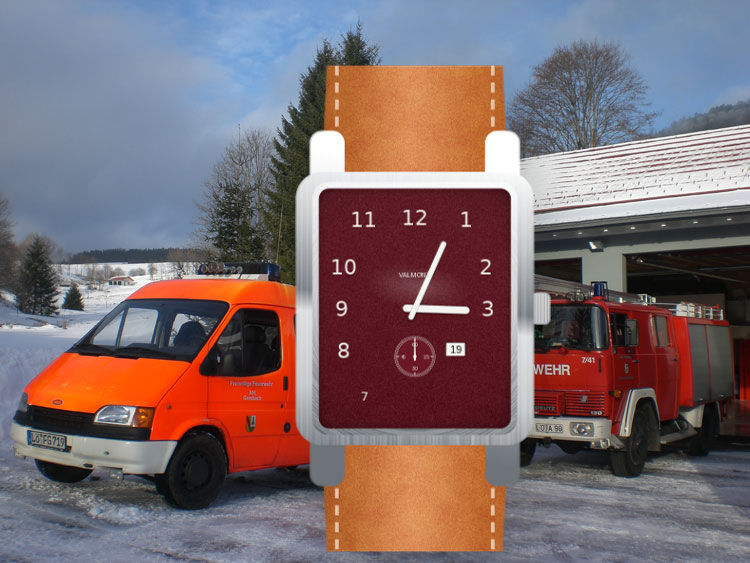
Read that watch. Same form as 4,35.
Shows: 3,04
